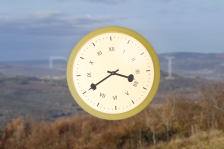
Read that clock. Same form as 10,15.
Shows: 3,40
